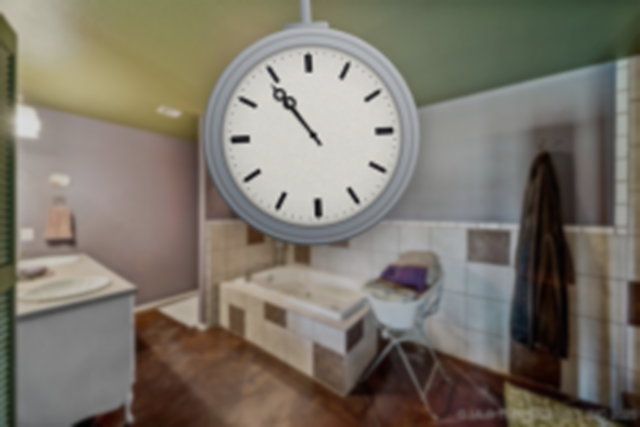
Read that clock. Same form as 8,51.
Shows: 10,54
